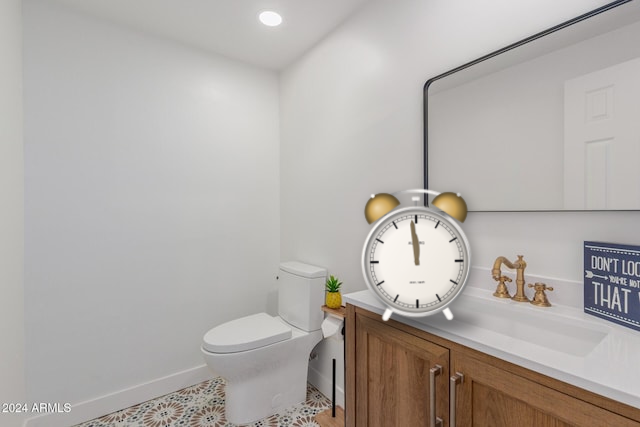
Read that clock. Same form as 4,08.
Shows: 11,59
